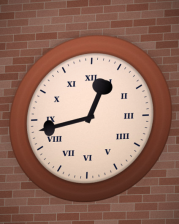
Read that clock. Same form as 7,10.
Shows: 12,43
